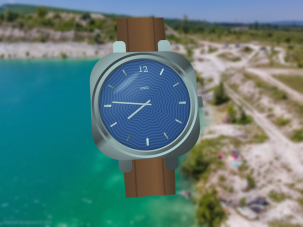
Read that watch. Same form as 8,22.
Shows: 7,46
